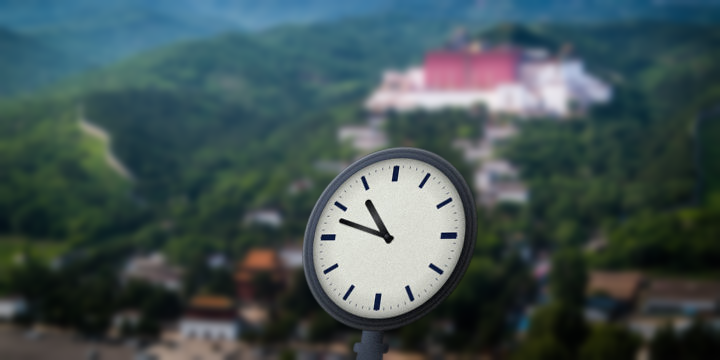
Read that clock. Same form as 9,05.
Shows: 10,48
